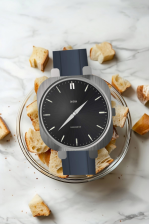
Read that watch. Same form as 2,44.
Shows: 1,38
